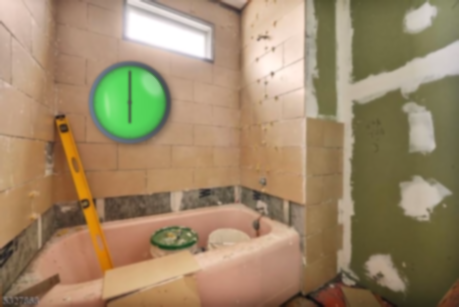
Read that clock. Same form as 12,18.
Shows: 6,00
